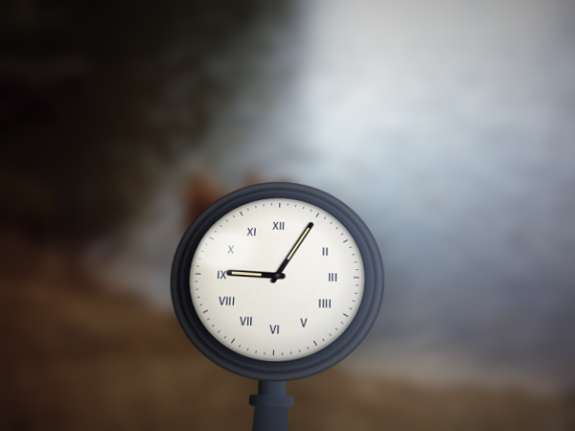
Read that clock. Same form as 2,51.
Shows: 9,05
